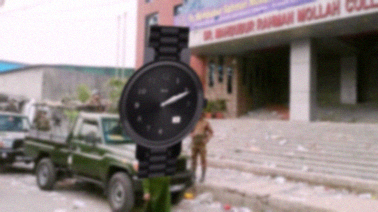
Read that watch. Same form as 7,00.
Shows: 2,11
